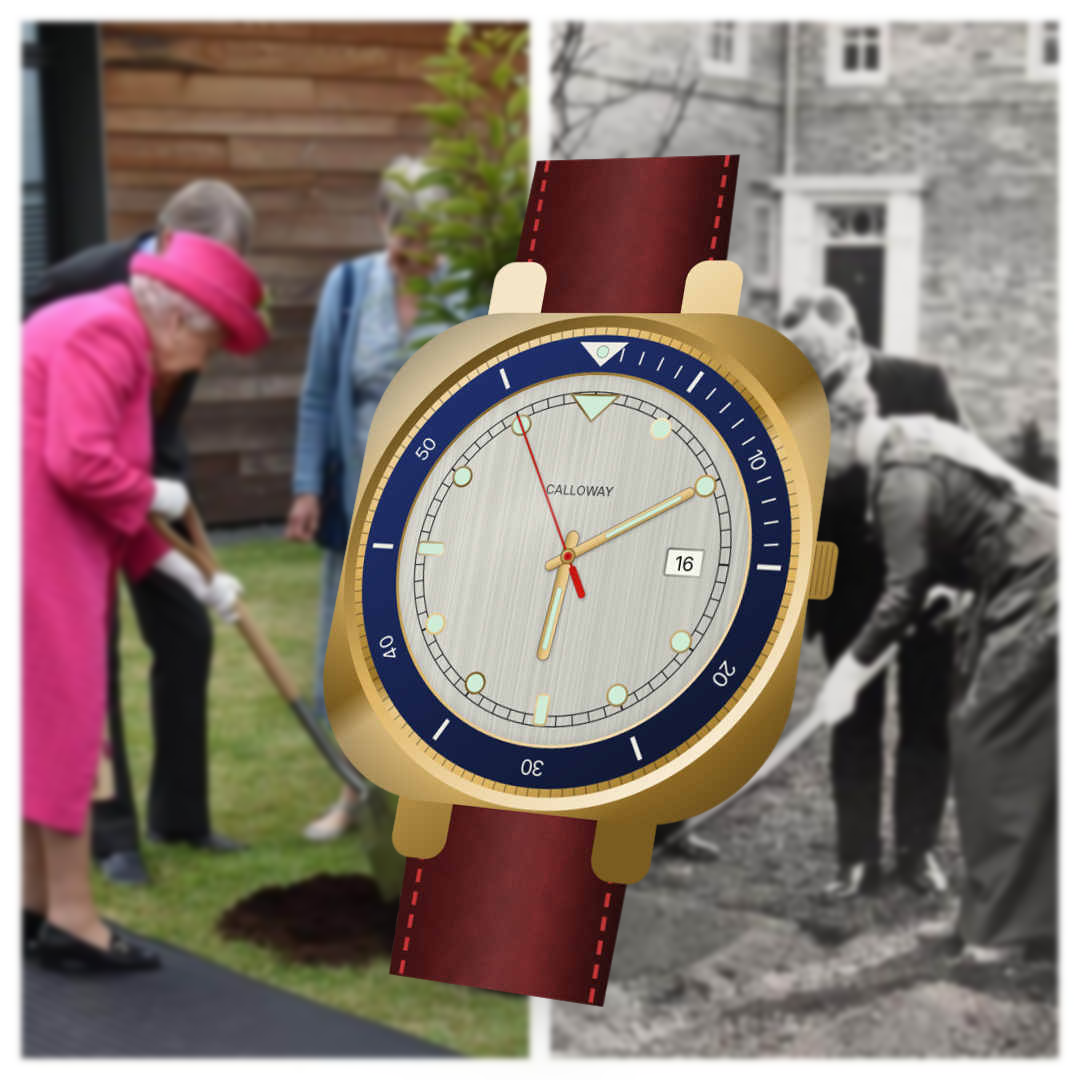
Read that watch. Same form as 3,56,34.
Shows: 6,09,55
